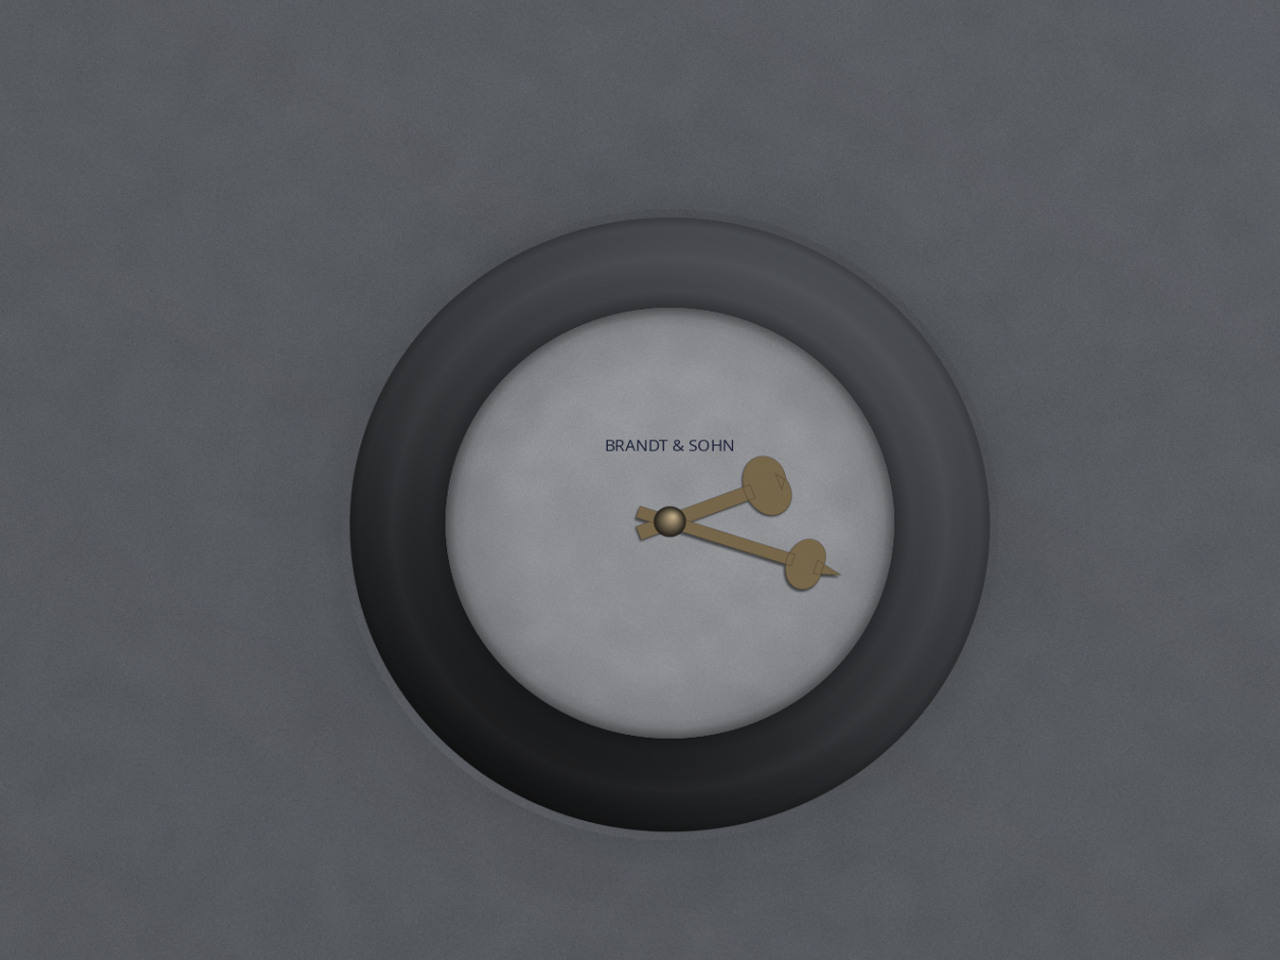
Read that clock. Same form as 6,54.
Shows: 2,18
